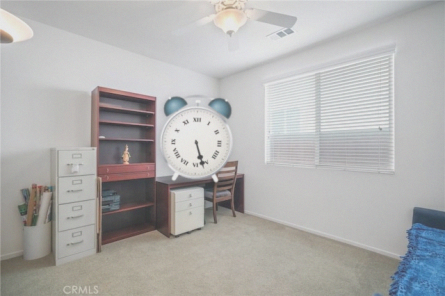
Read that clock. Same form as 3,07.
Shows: 5,27
